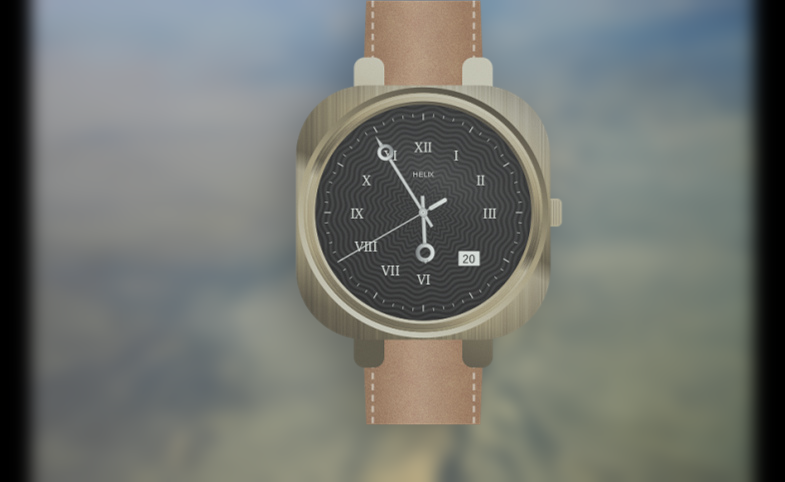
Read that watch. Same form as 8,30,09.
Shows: 5,54,40
